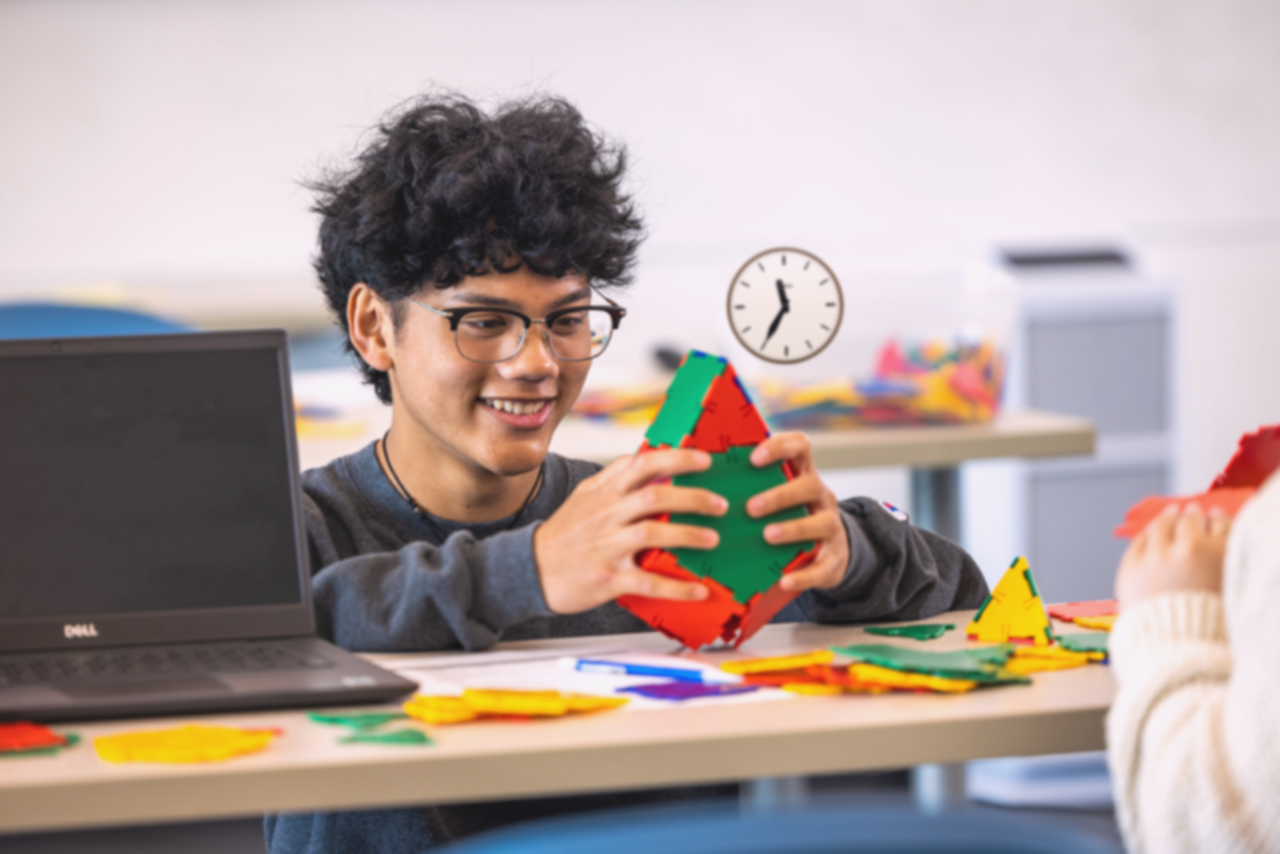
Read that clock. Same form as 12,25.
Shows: 11,35
